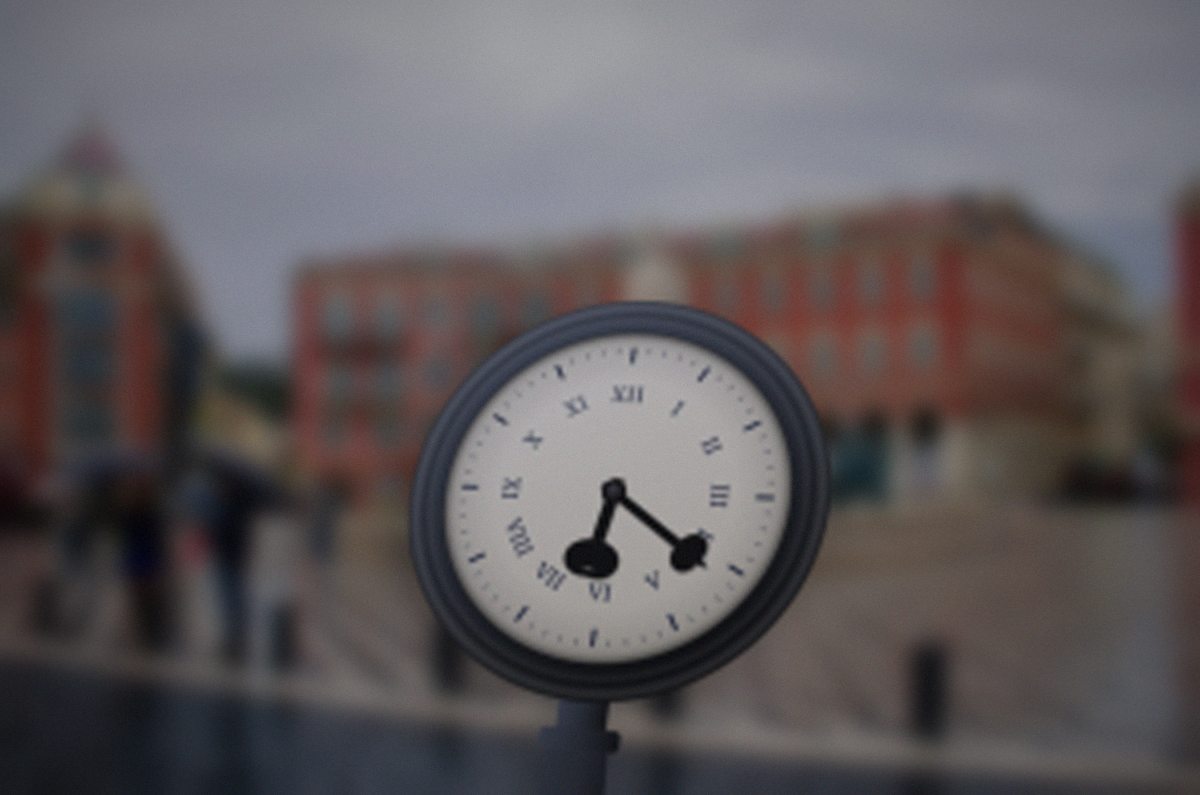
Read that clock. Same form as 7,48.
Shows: 6,21
